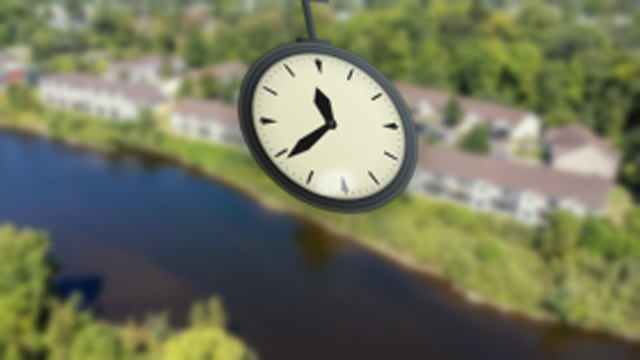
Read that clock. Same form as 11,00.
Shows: 11,39
